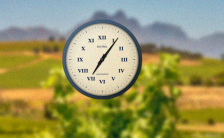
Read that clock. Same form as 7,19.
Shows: 7,06
